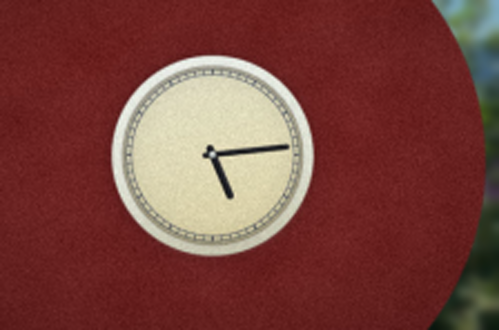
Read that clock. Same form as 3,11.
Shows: 5,14
